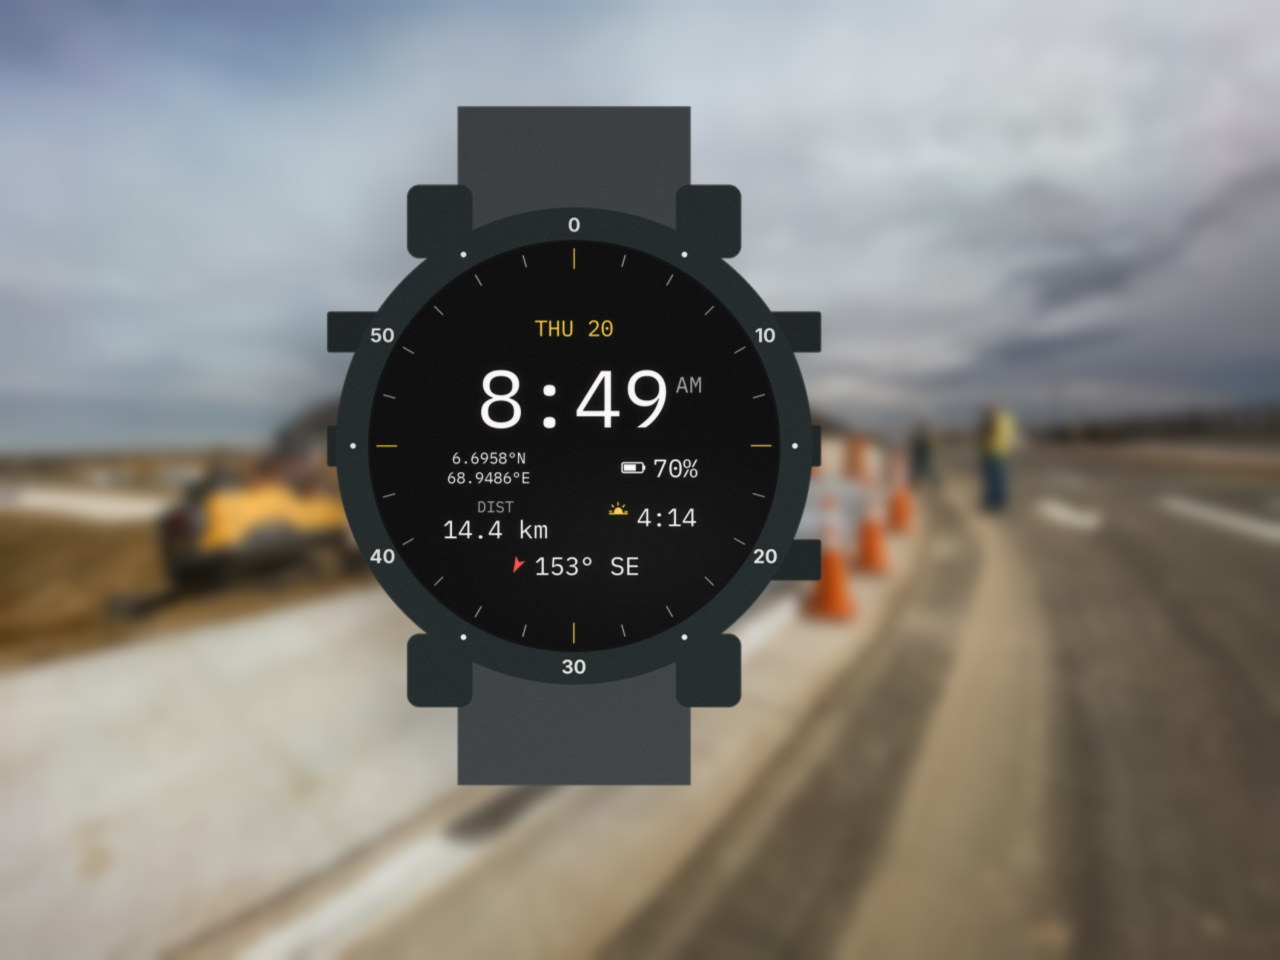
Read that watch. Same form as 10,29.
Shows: 8,49
